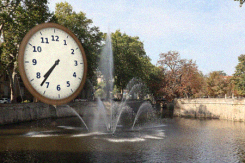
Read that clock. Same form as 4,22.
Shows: 7,37
